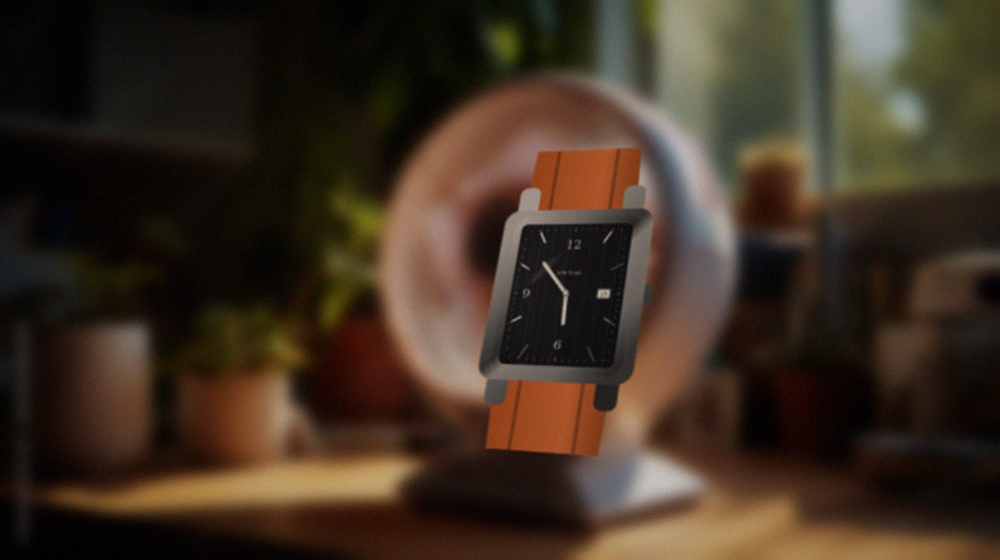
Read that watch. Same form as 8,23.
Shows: 5,53
